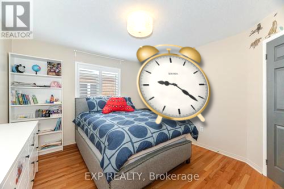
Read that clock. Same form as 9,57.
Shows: 9,22
